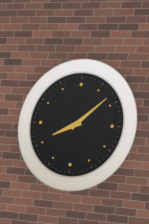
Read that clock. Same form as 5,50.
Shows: 8,08
